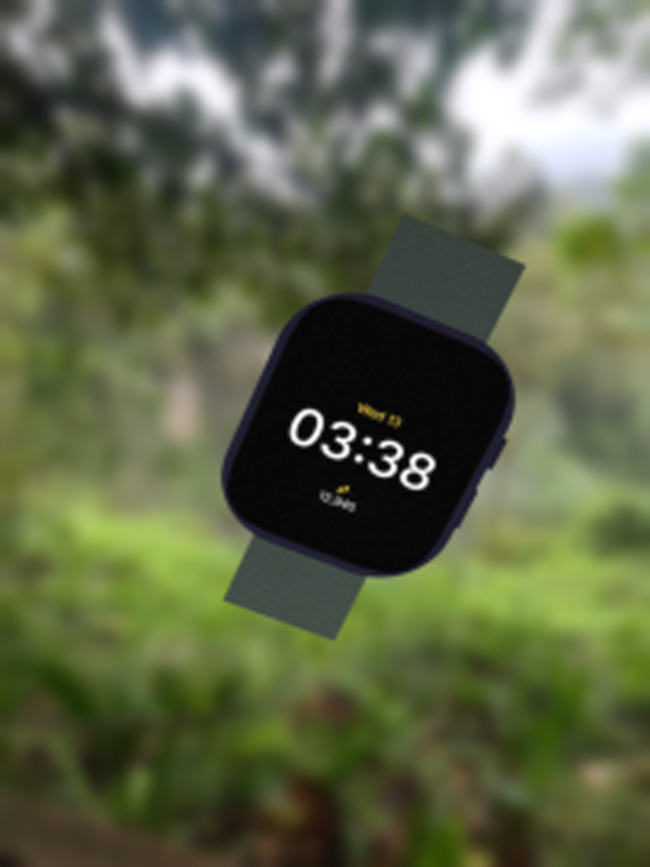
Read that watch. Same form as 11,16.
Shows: 3,38
